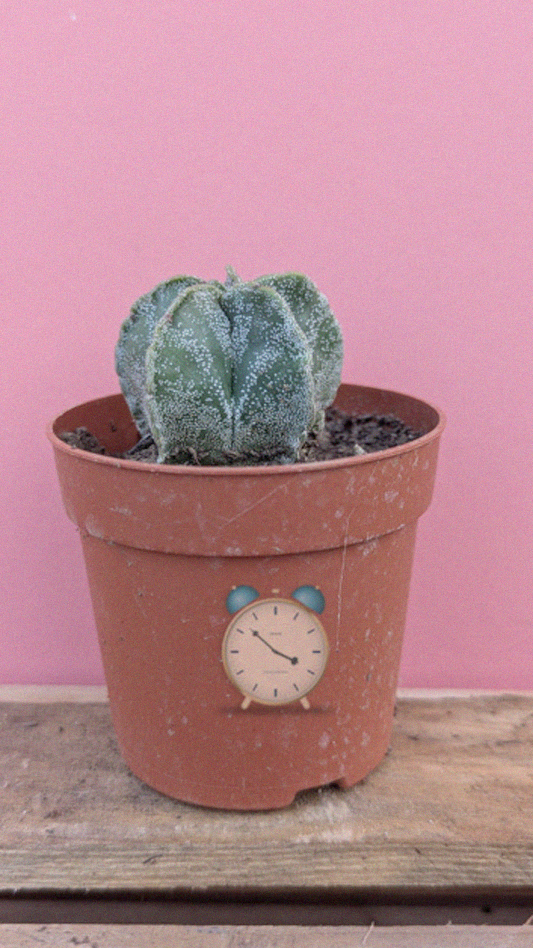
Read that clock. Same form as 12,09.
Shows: 3,52
